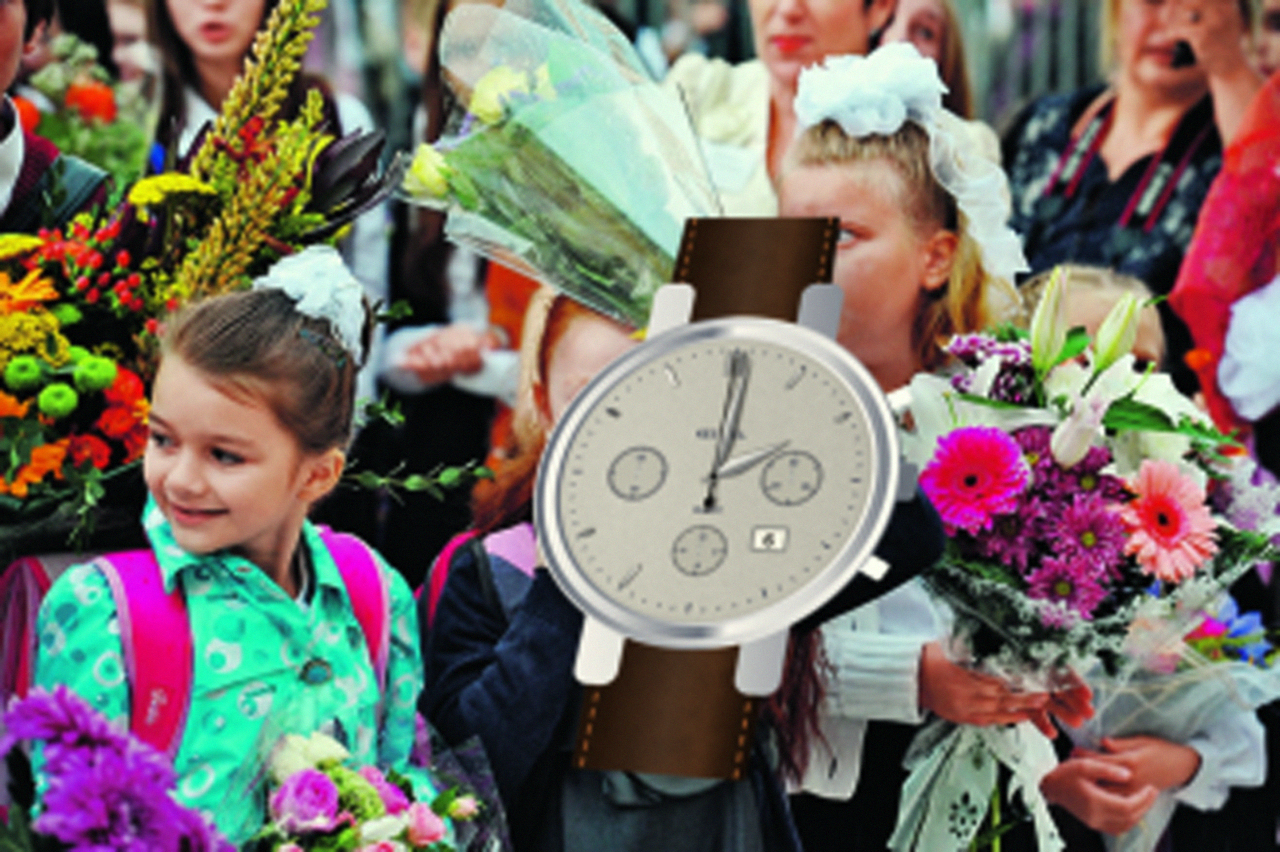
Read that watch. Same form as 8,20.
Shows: 2,01
